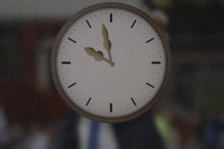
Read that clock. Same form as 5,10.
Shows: 9,58
